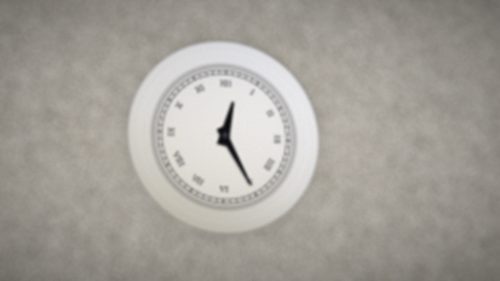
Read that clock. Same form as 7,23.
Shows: 12,25
